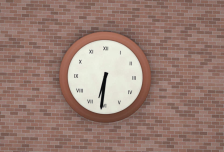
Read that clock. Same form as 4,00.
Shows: 6,31
